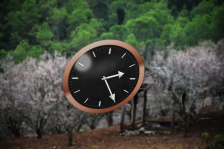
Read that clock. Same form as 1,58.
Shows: 2,25
